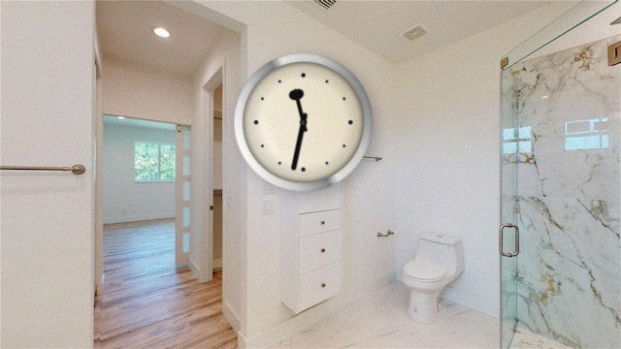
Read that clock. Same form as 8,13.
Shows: 11,32
